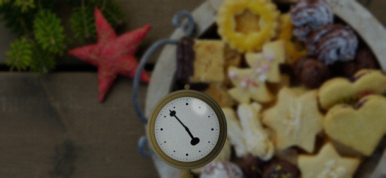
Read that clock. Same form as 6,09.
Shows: 4,53
